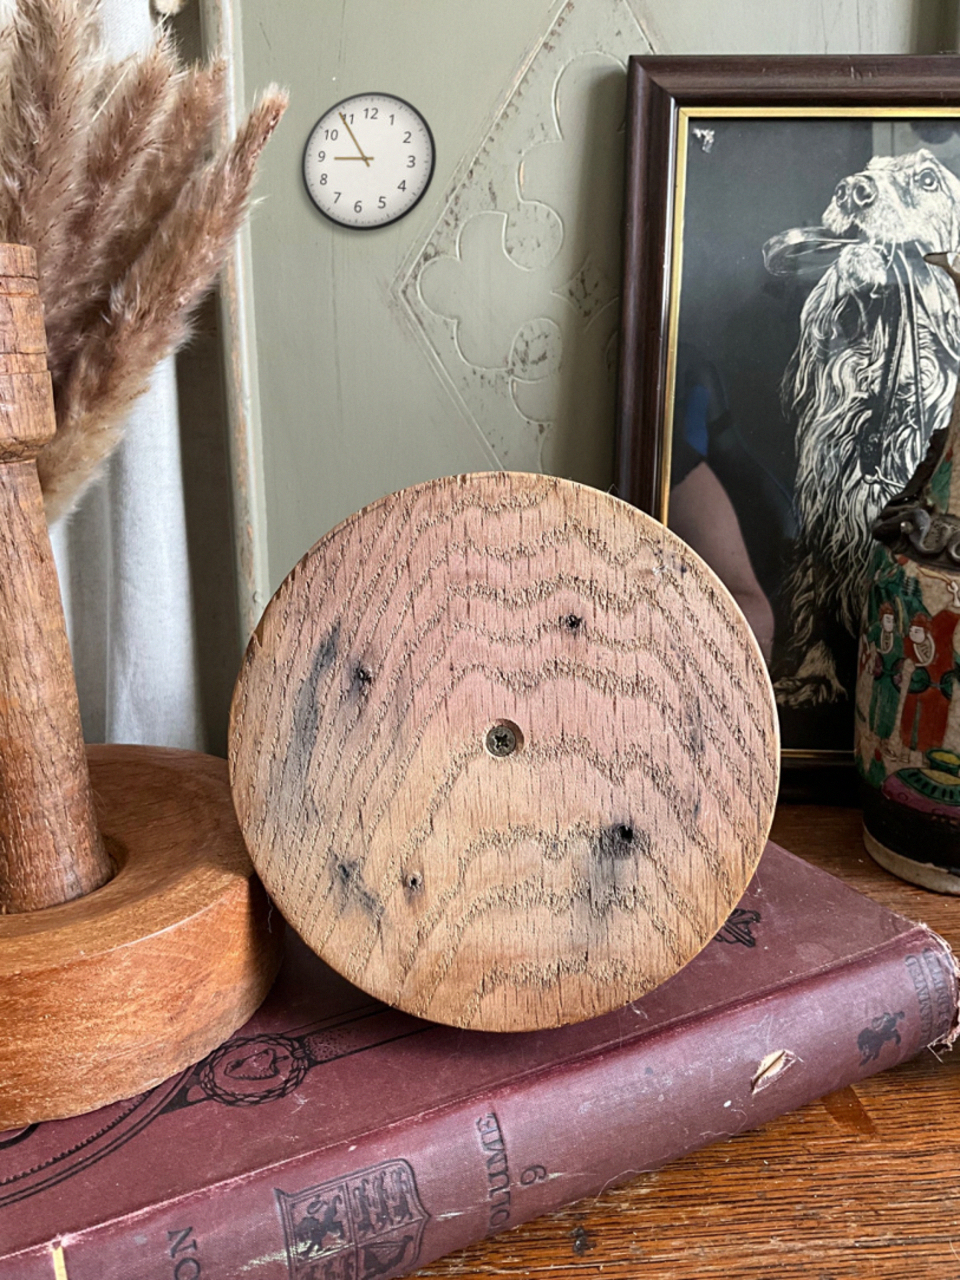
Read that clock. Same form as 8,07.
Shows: 8,54
